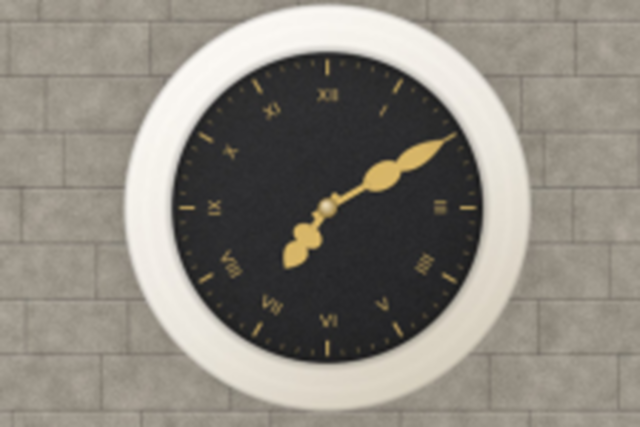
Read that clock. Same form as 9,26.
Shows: 7,10
